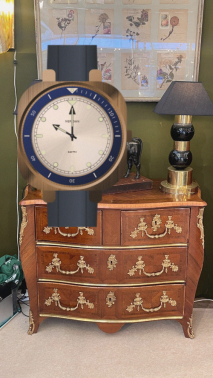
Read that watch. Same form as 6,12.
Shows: 10,00
